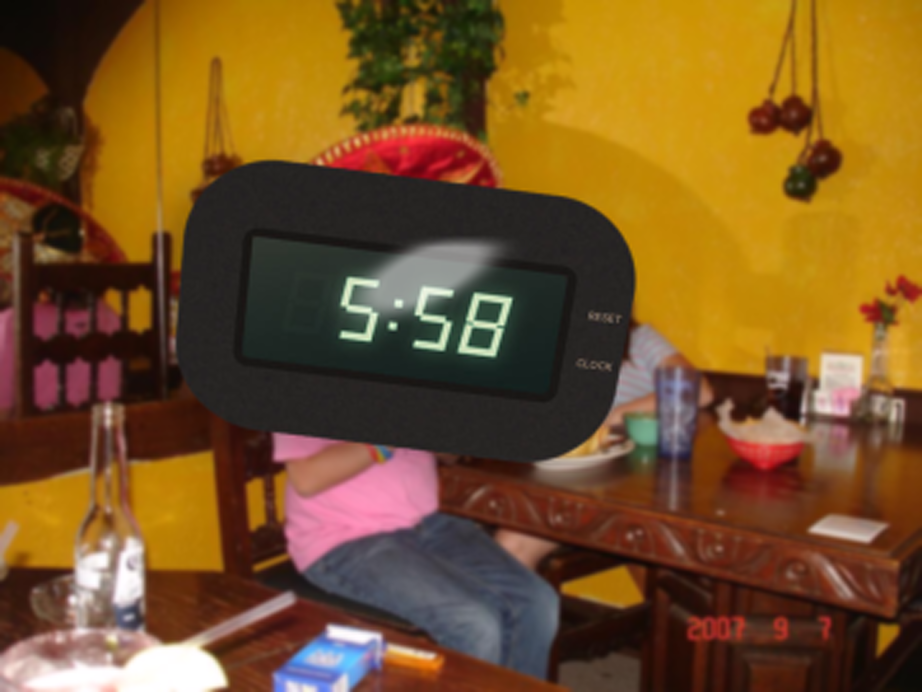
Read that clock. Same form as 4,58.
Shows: 5,58
